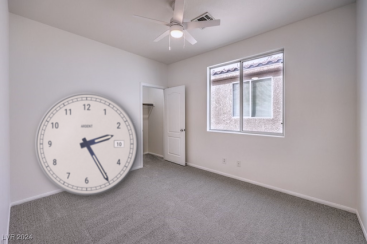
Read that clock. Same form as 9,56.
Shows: 2,25
